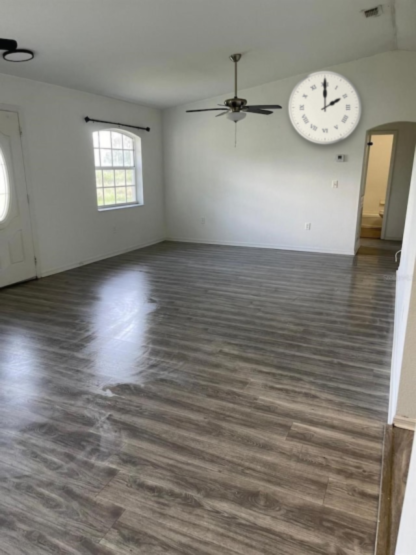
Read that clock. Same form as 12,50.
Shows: 2,00
